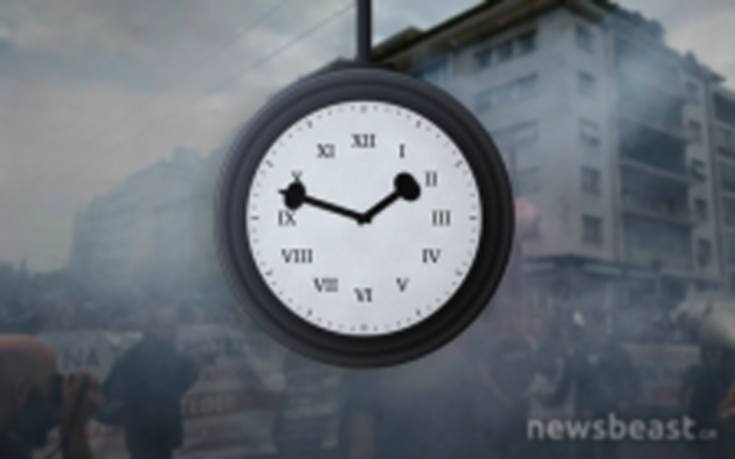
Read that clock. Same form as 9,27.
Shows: 1,48
